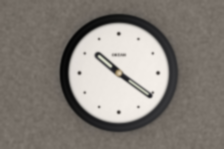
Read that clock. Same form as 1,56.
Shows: 10,21
